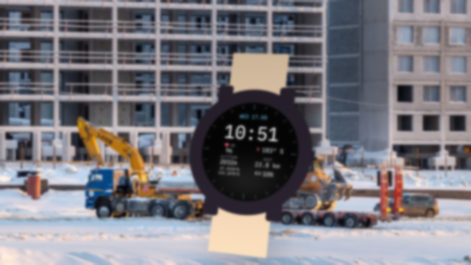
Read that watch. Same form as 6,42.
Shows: 10,51
